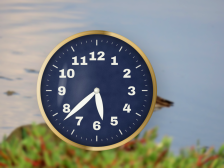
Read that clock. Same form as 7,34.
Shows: 5,38
